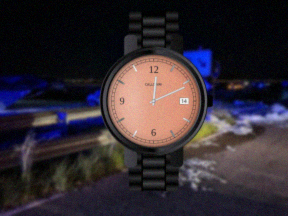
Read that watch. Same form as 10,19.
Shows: 12,11
